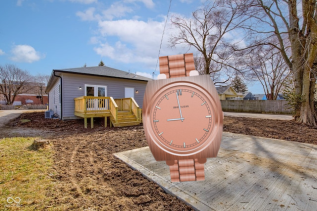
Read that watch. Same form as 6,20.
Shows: 8,59
